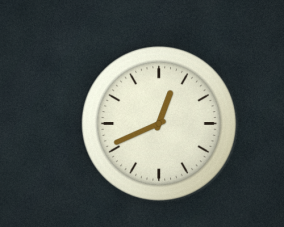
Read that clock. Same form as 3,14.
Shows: 12,41
